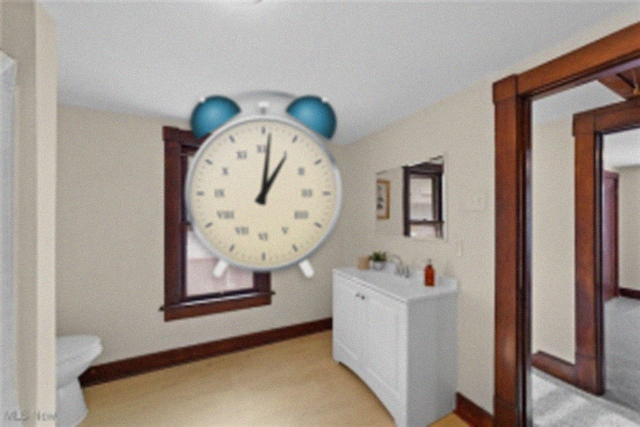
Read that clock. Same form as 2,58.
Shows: 1,01
